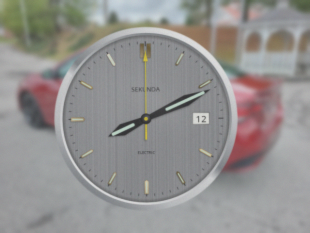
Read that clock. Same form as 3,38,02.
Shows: 8,11,00
